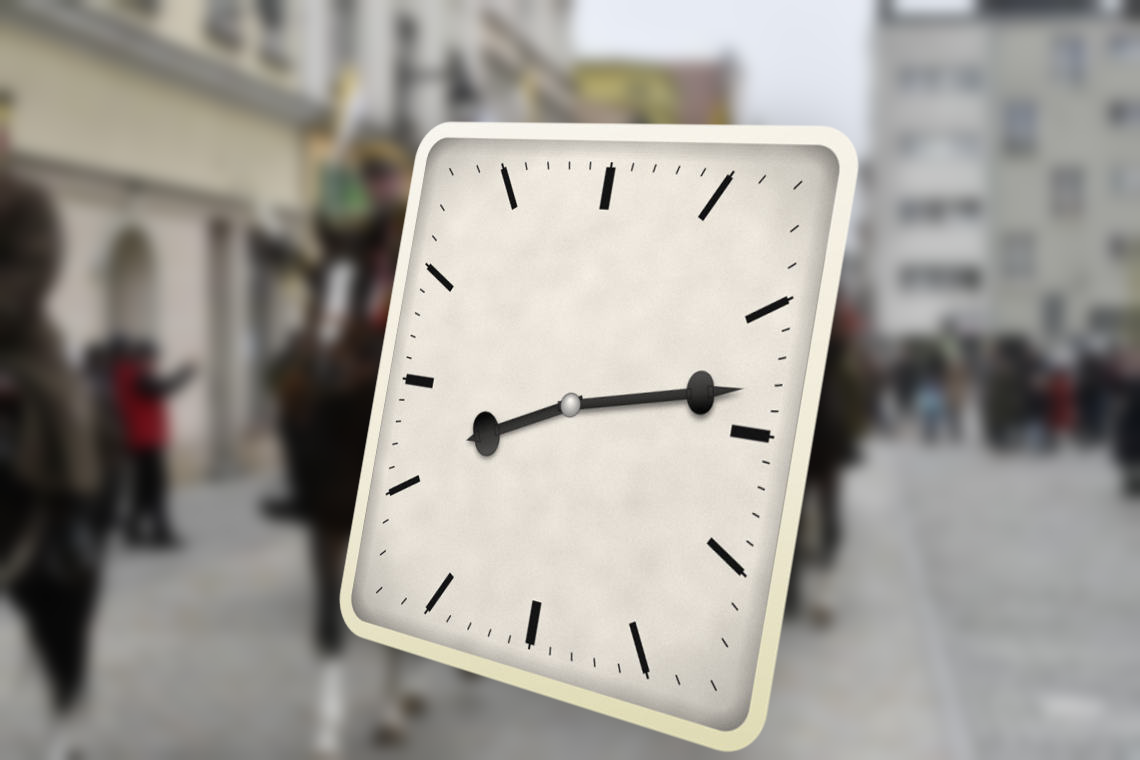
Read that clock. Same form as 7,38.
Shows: 8,13
